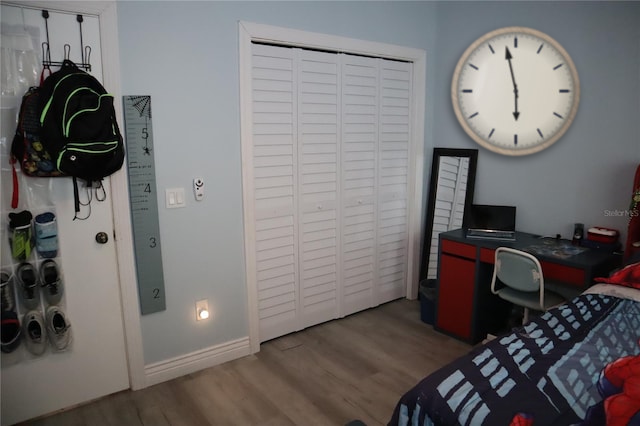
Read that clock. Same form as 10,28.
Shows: 5,58
